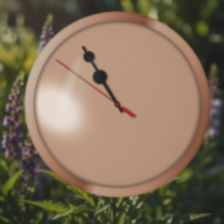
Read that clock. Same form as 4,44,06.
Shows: 10,54,51
